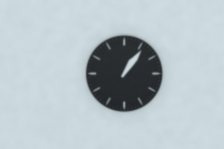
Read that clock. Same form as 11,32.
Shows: 1,06
